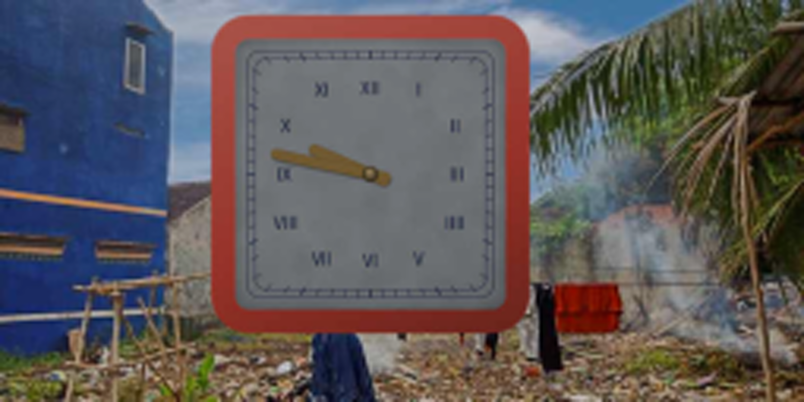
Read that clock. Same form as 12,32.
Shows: 9,47
